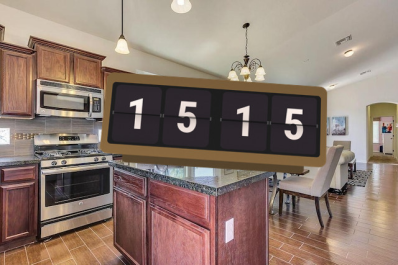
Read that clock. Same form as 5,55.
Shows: 15,15
